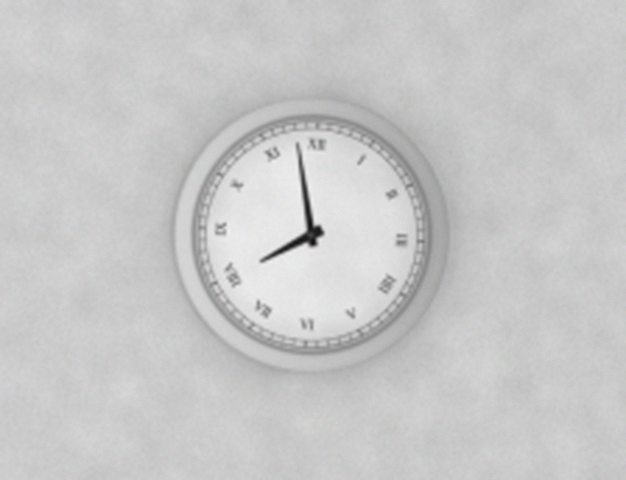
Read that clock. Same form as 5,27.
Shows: 7,58
